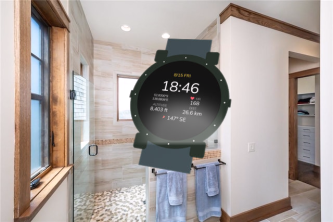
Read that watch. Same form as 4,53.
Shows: 18,46
